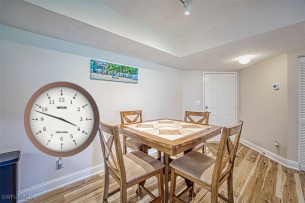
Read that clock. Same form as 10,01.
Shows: 3,48
